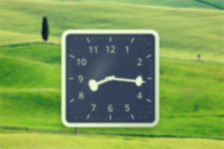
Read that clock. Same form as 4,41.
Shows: 8,16
